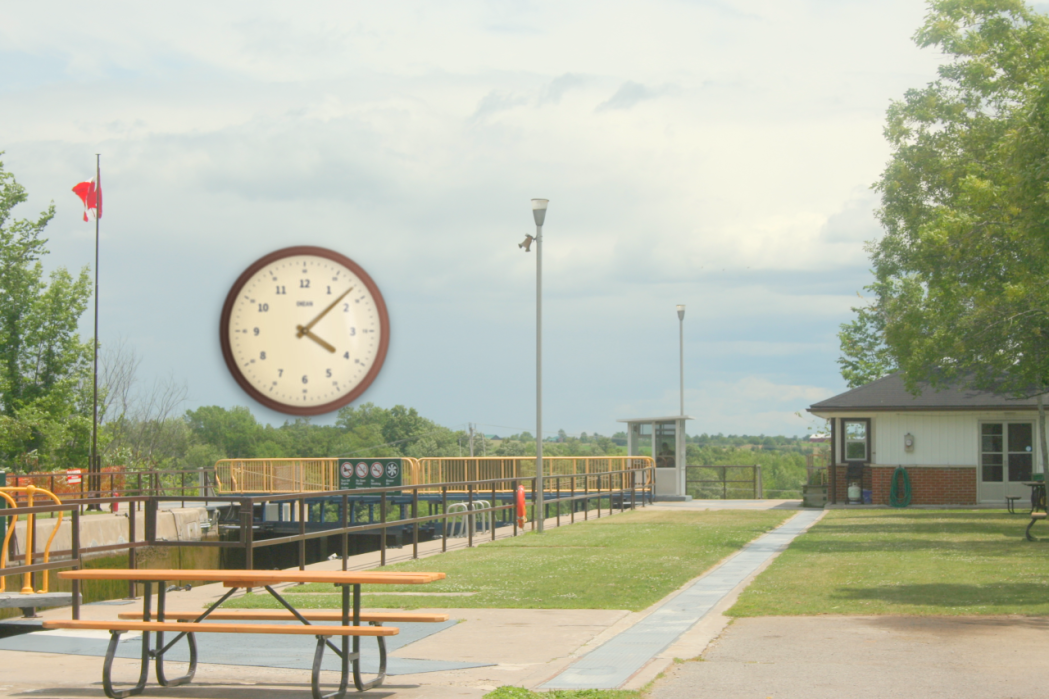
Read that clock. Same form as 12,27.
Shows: 4,08
